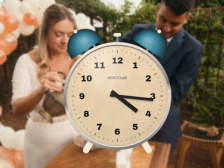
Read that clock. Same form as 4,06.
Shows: 4,16
